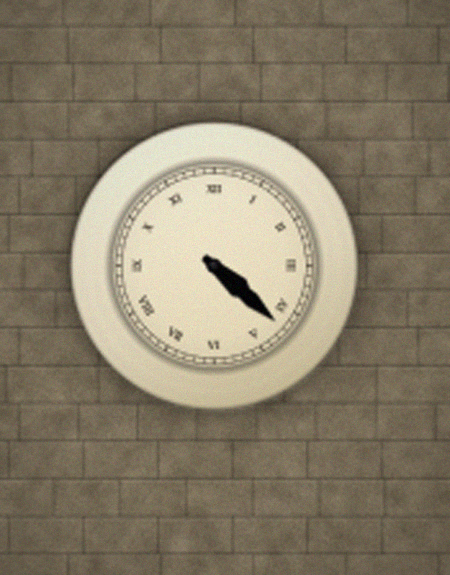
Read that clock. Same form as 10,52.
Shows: 4,22
